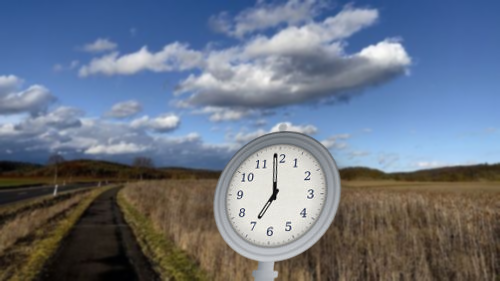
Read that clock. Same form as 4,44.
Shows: 6,59
